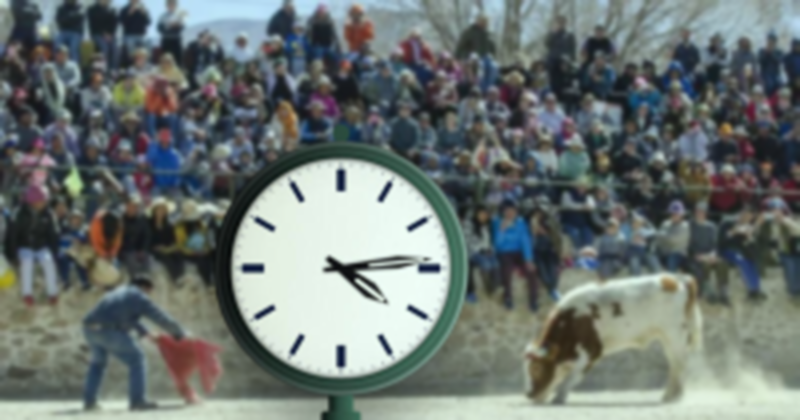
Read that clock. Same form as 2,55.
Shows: 4,14
